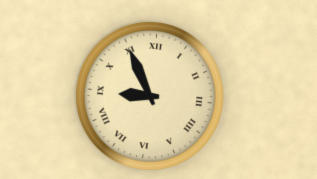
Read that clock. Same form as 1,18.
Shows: 8,55
